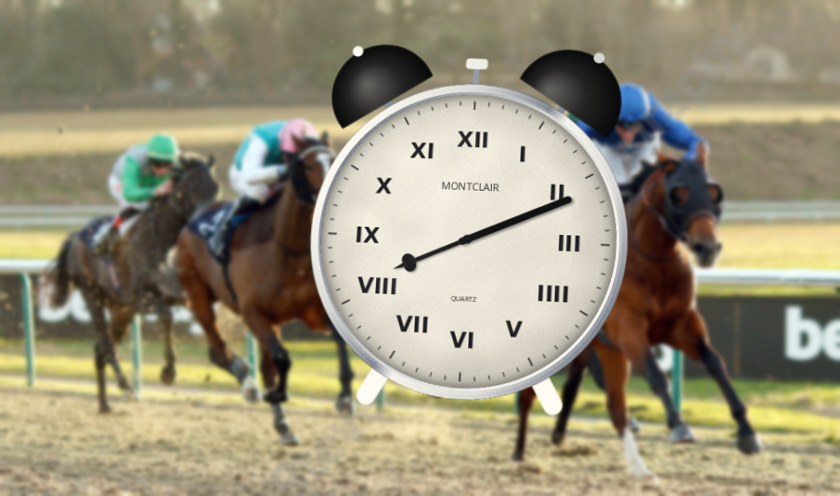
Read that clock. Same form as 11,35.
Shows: 8,11
